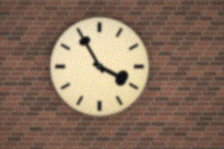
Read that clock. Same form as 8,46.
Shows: 3,55
